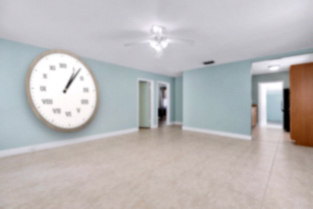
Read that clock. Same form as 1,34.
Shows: 1,07
